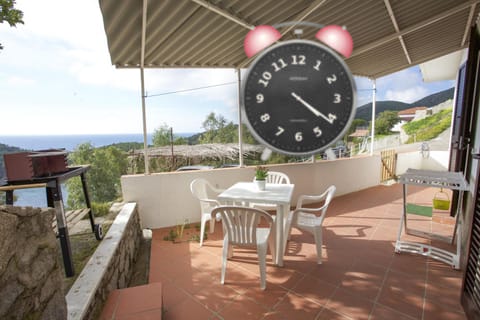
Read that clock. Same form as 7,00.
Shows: 4,21
